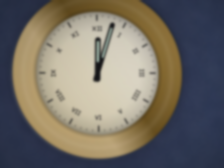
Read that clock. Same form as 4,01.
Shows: 12,03
